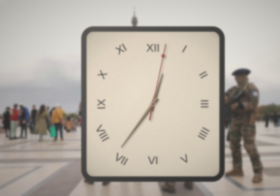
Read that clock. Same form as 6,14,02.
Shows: 12,36,02
